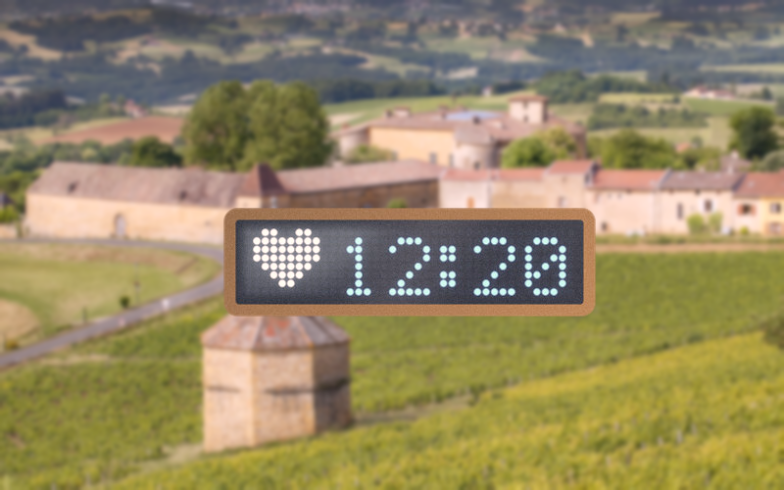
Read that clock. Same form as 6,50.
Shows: 12,20
